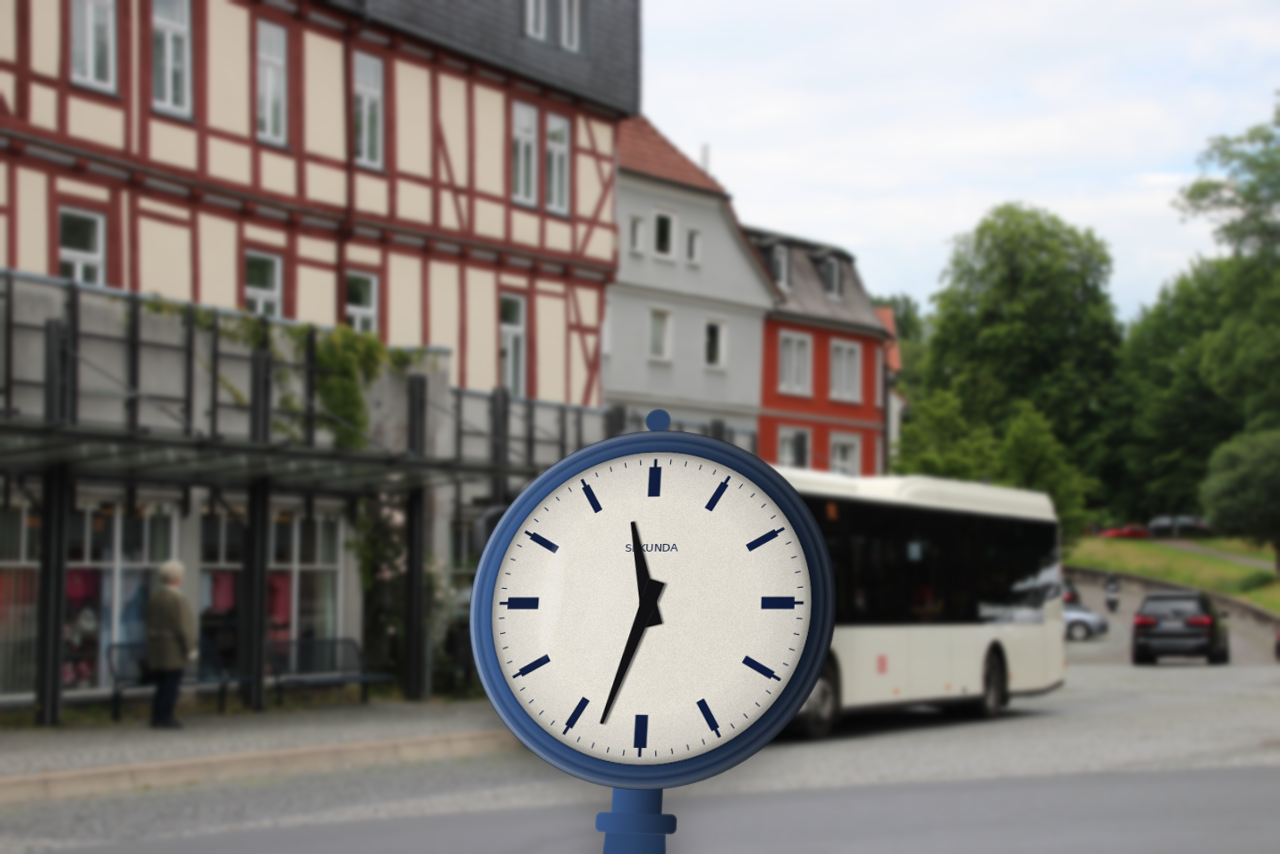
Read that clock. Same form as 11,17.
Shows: 11,33
